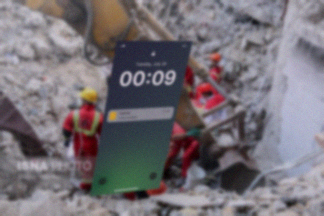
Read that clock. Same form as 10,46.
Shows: 0,09
